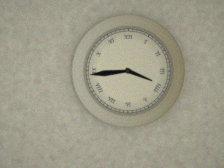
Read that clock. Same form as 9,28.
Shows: 3,44
